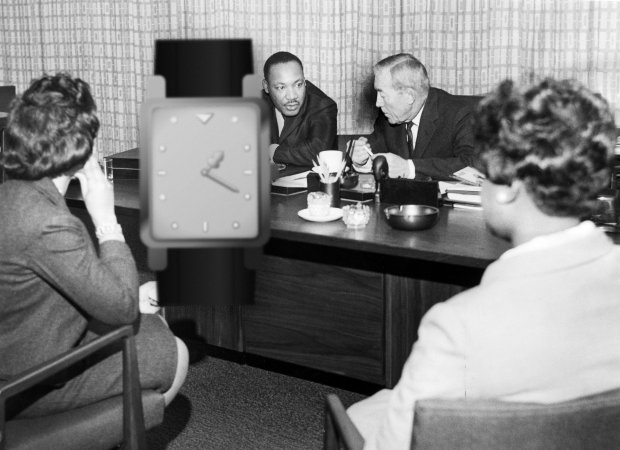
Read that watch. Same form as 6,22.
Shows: 1,20
